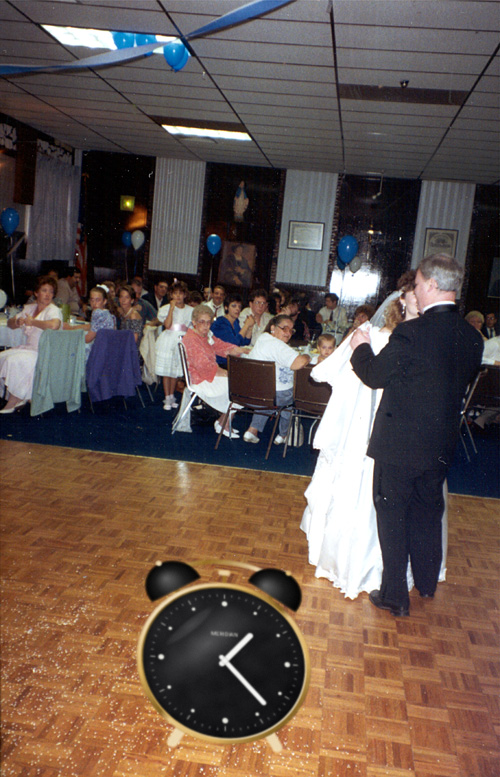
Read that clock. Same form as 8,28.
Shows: 1,23
